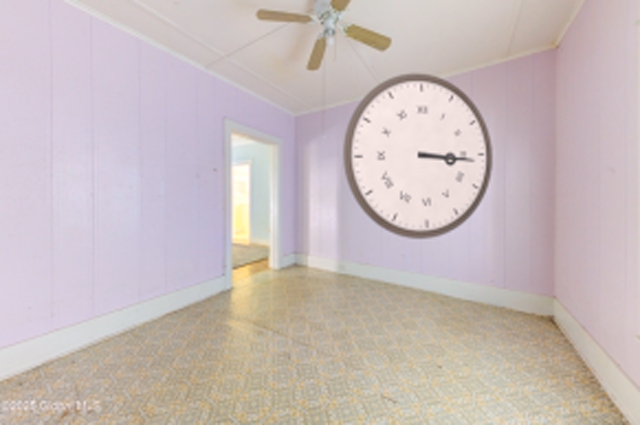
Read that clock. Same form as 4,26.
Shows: 3,16
